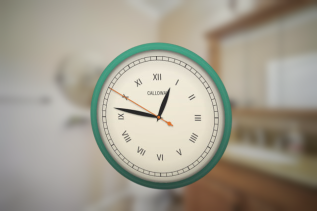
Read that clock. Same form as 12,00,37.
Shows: 12,46,50
